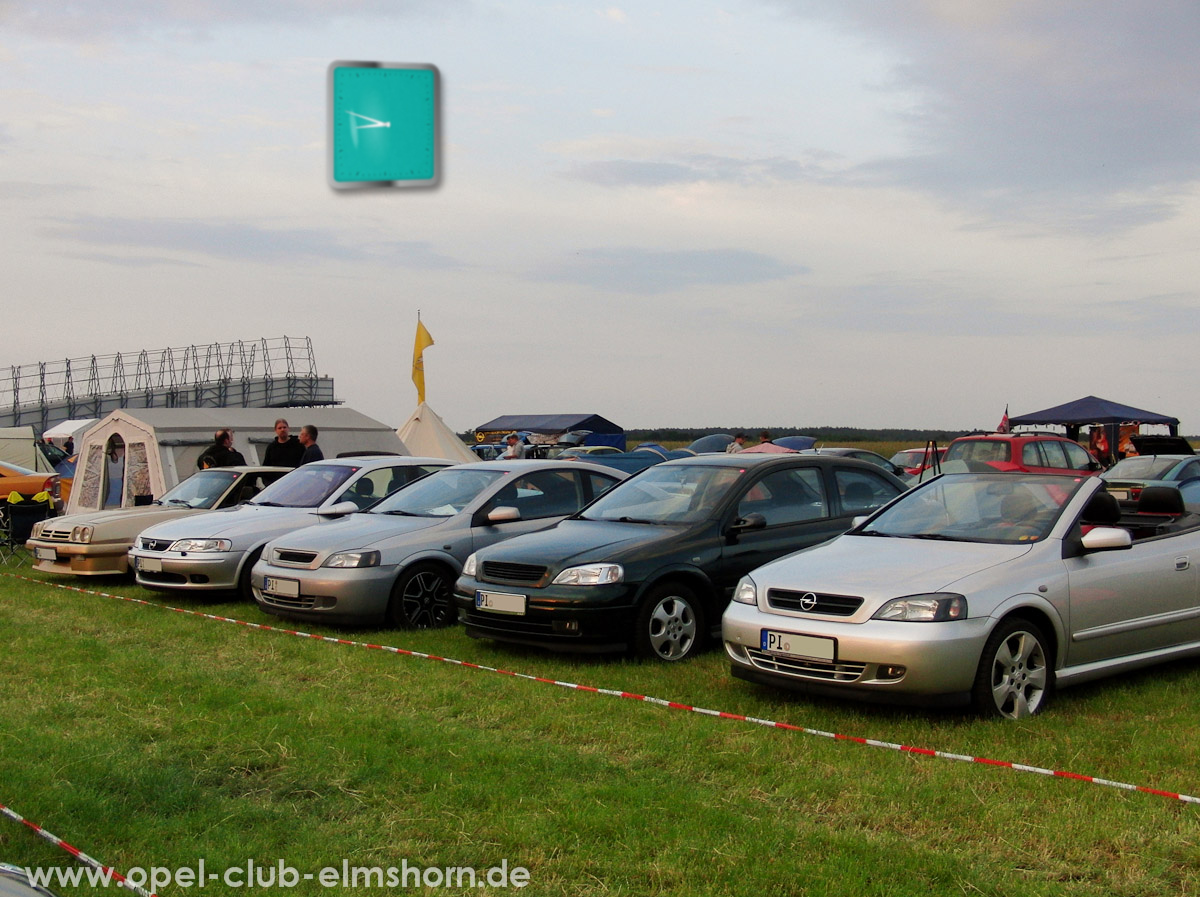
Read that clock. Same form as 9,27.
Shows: 8,48
